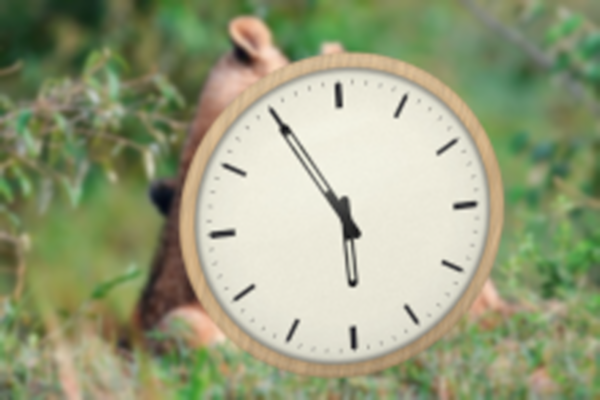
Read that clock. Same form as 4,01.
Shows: 5,55
